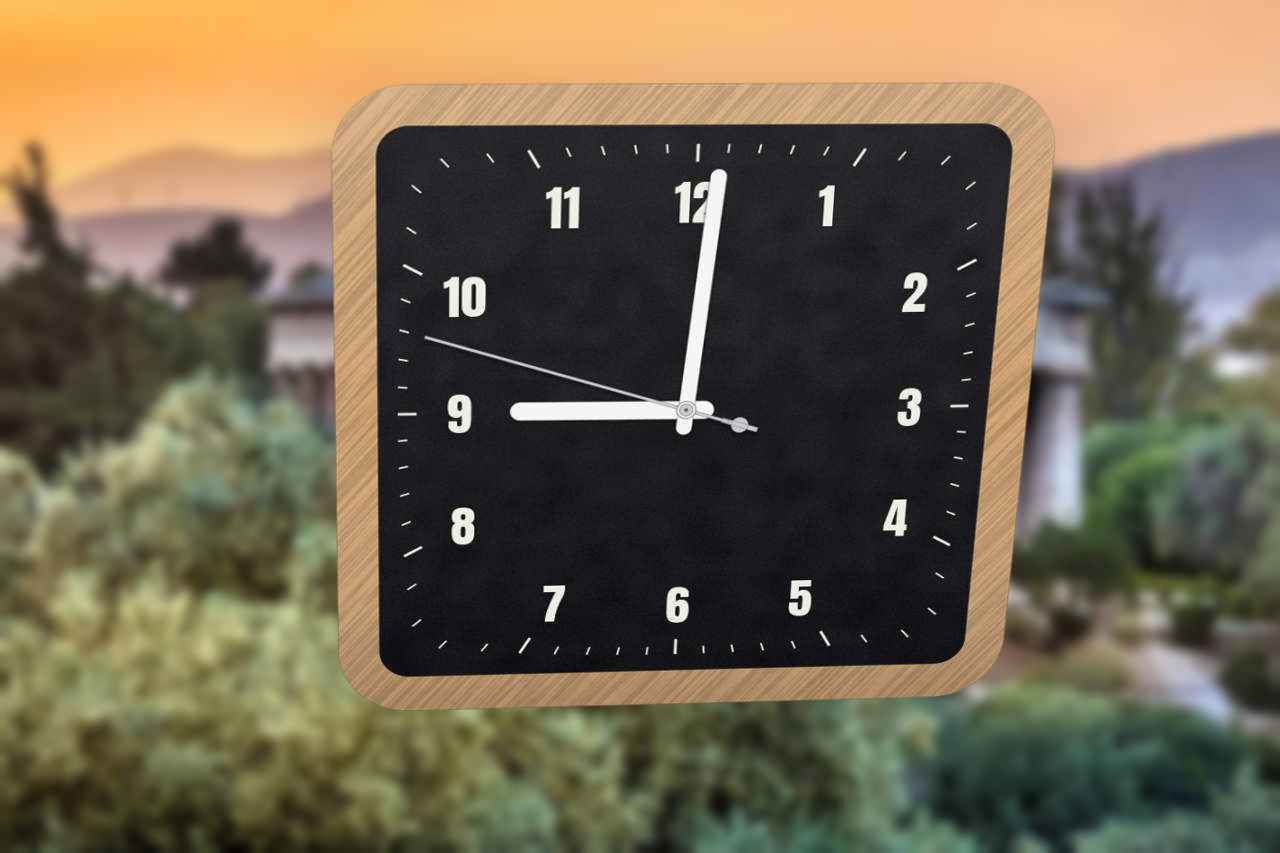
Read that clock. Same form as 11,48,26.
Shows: 9,00,48
